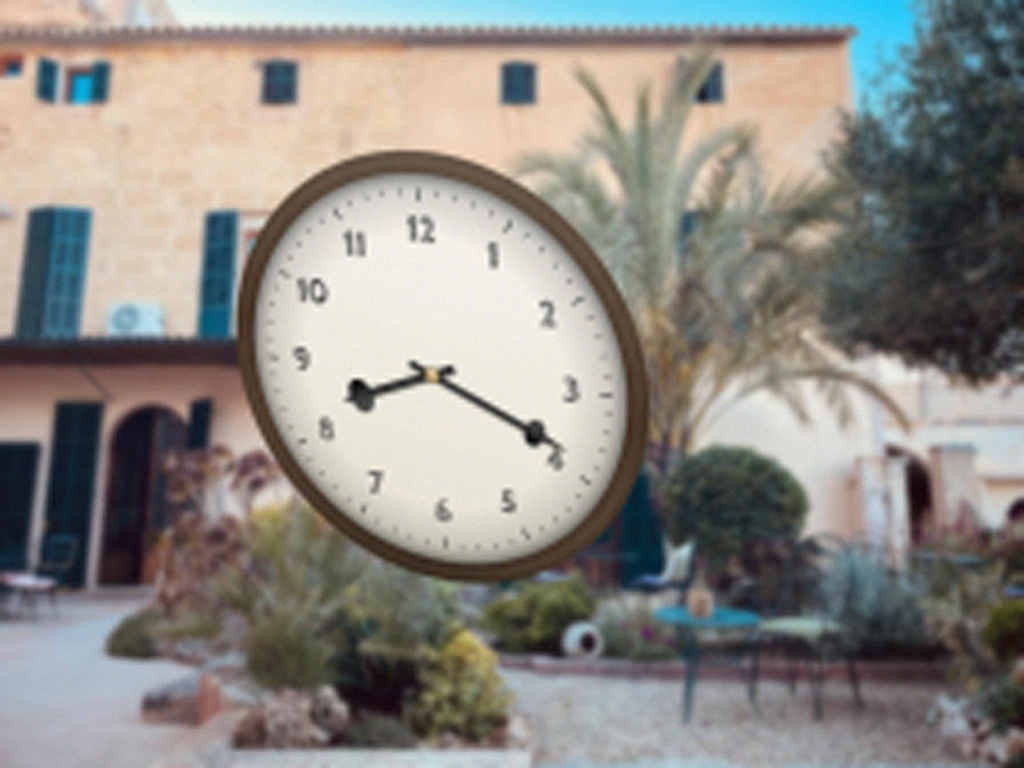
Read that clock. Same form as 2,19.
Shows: 8,19
